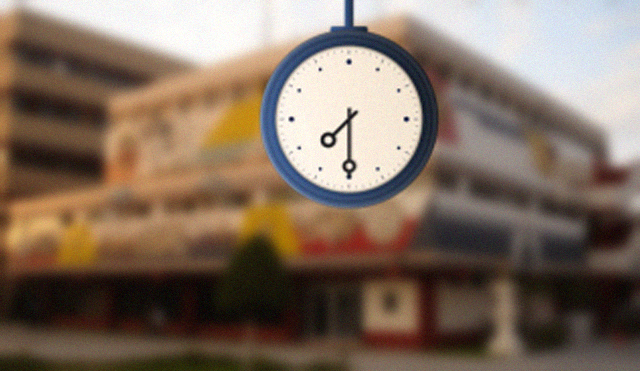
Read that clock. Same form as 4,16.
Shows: 7,30
